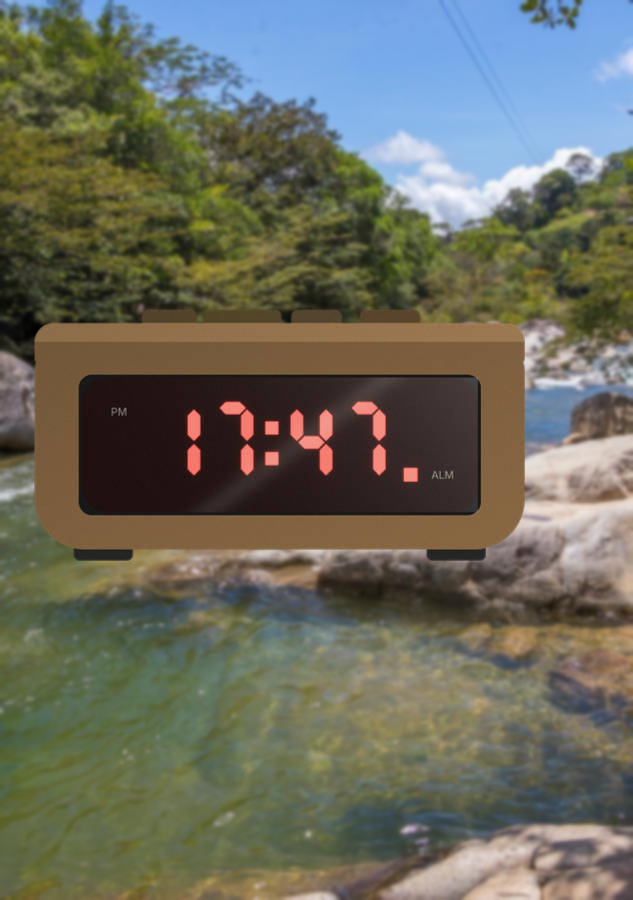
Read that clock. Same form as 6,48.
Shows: 17,47
